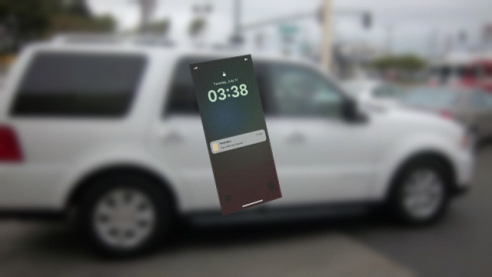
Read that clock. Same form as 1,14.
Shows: 3,38
